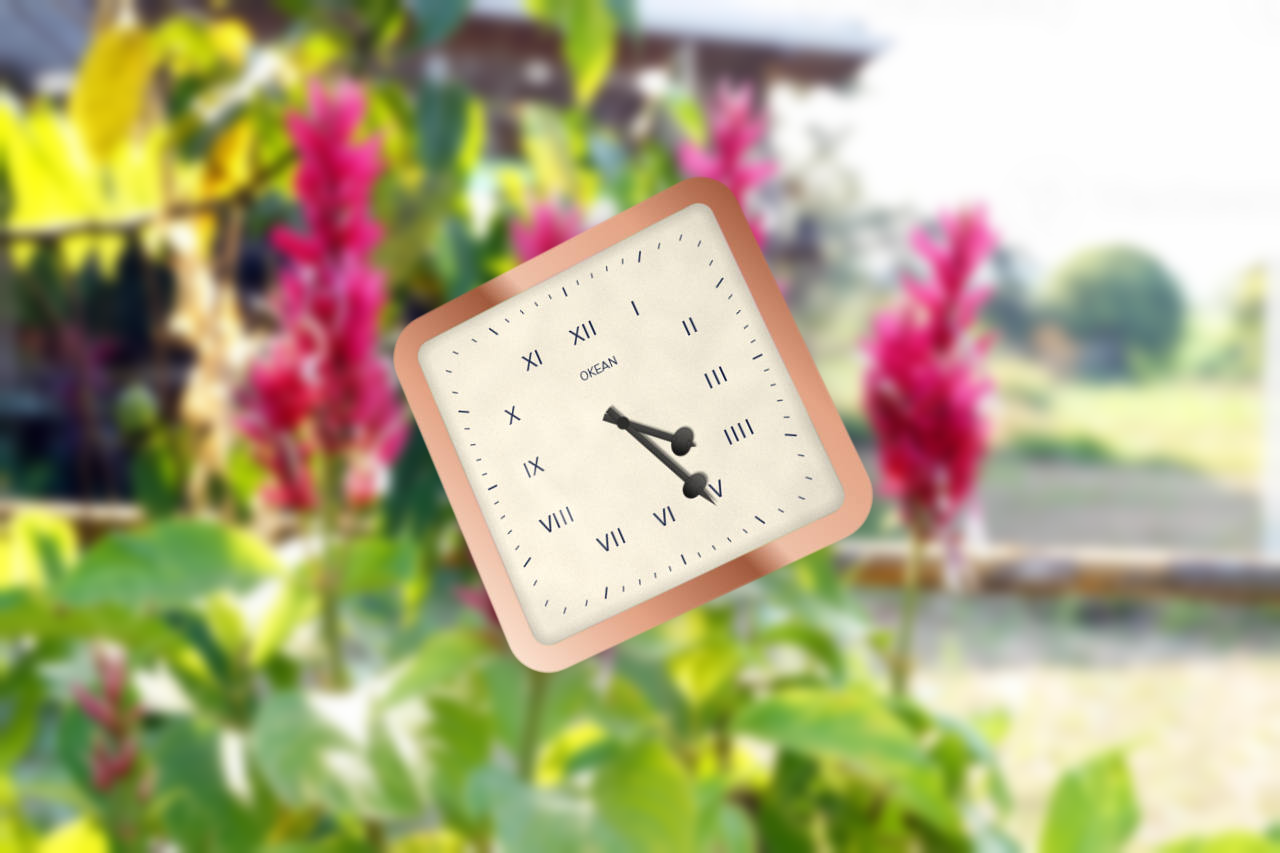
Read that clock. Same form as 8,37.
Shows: 4,26
